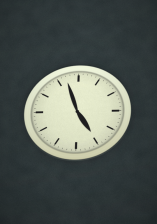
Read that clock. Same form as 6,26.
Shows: 4,57
